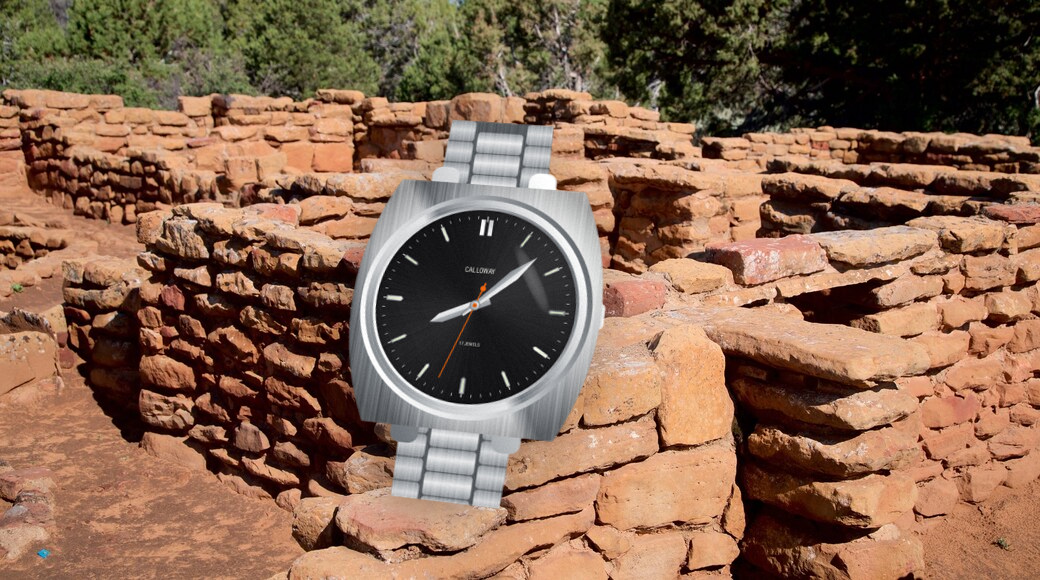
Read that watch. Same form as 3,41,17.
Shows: 8,07,33
